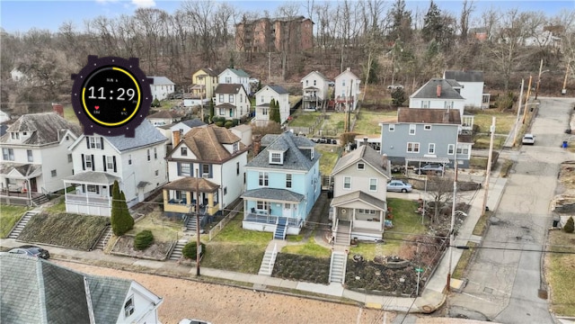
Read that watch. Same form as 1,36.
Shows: 11,29
